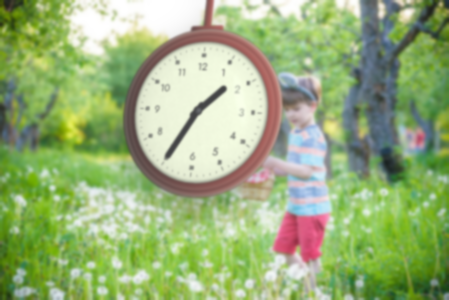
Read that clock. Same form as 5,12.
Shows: 1,35
